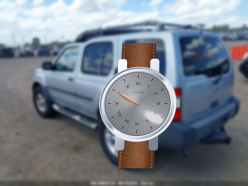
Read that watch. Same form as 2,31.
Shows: 9,50
